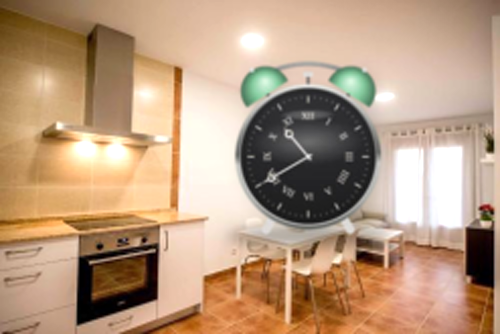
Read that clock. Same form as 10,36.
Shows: 10,40
